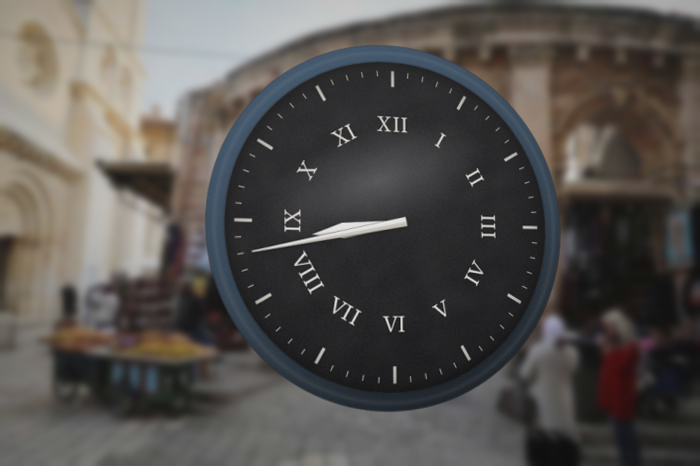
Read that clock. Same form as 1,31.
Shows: 8,43
